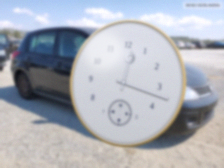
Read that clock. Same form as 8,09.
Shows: 12,17
